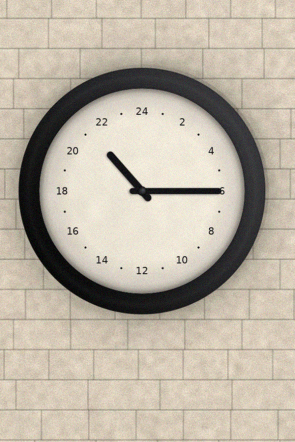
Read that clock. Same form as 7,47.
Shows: 21,15
